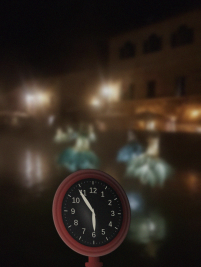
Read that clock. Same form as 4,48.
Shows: 5,54
